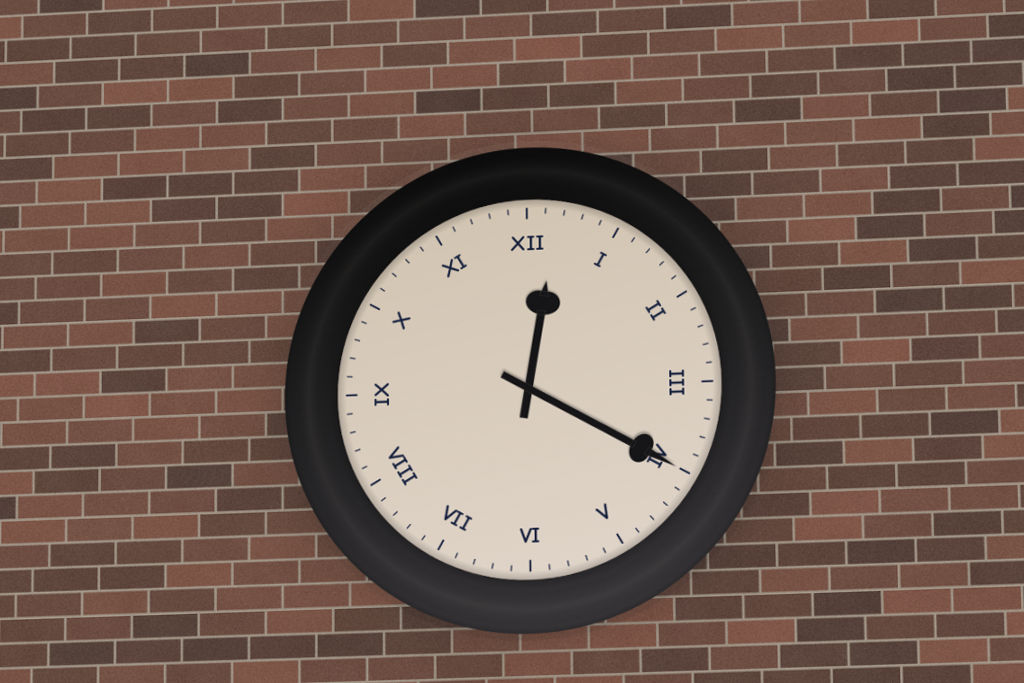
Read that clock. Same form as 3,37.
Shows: 12,20
